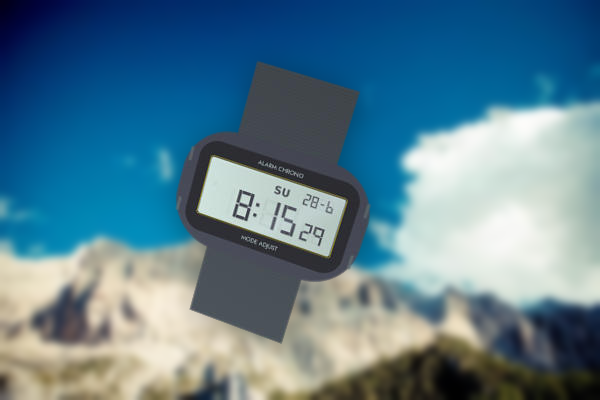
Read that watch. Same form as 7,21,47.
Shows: 8,15,29
